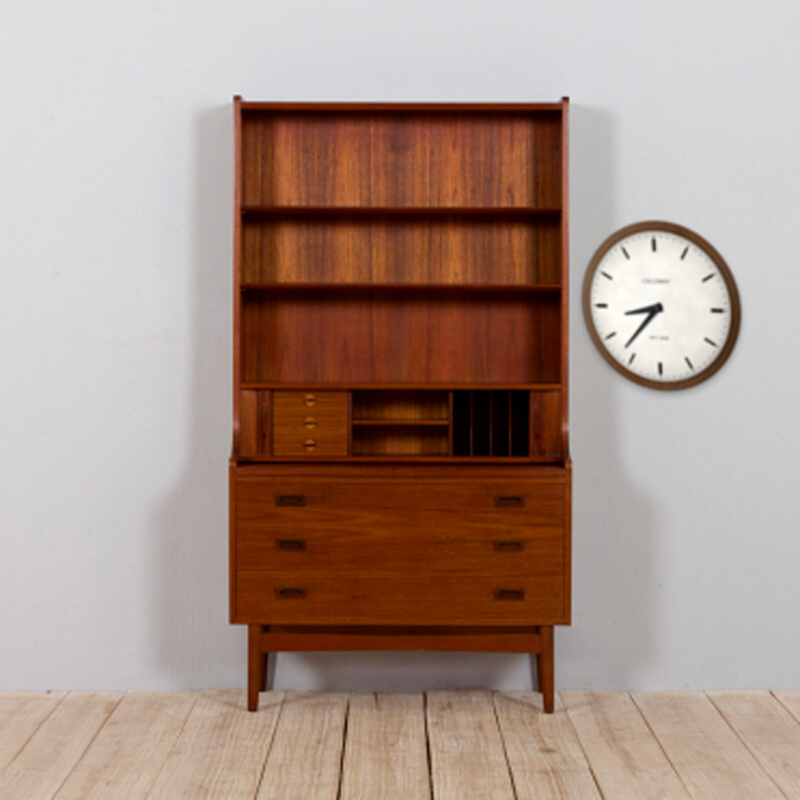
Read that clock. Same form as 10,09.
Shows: 8,37
